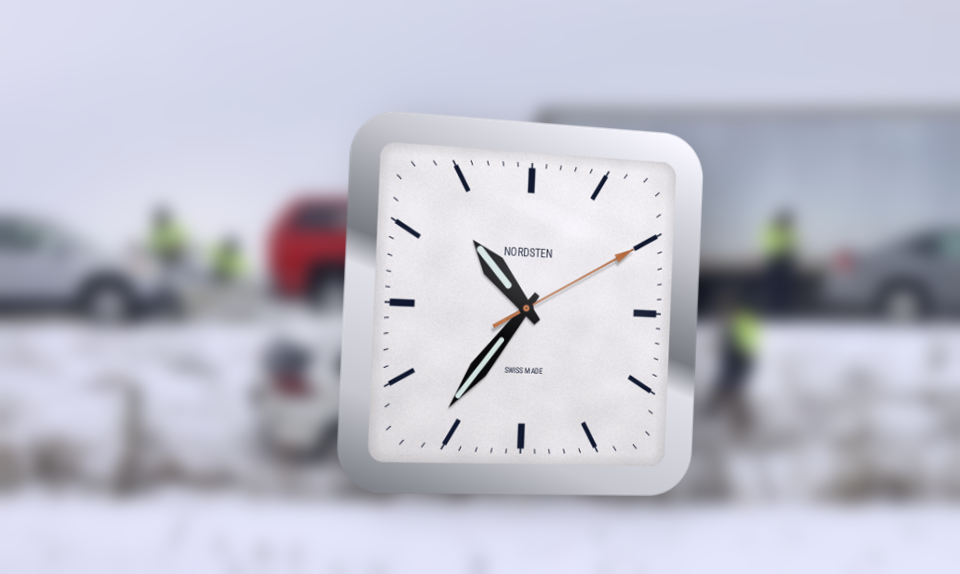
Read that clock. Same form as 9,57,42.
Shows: 10,36,10
